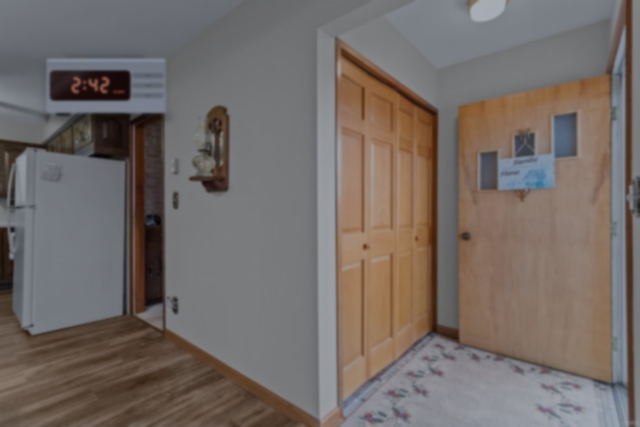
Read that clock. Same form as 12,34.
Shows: 2,42
